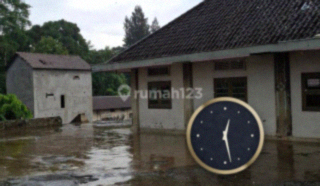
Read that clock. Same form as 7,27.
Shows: 12,28
